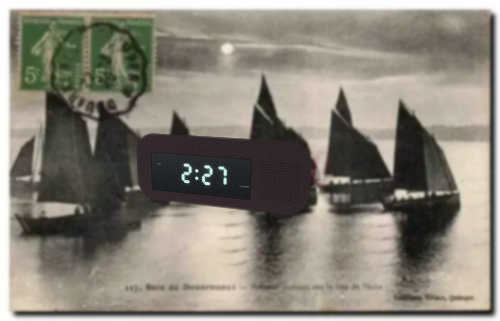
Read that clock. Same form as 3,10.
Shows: 2,27
